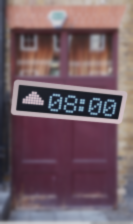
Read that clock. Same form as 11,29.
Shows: 8,00
